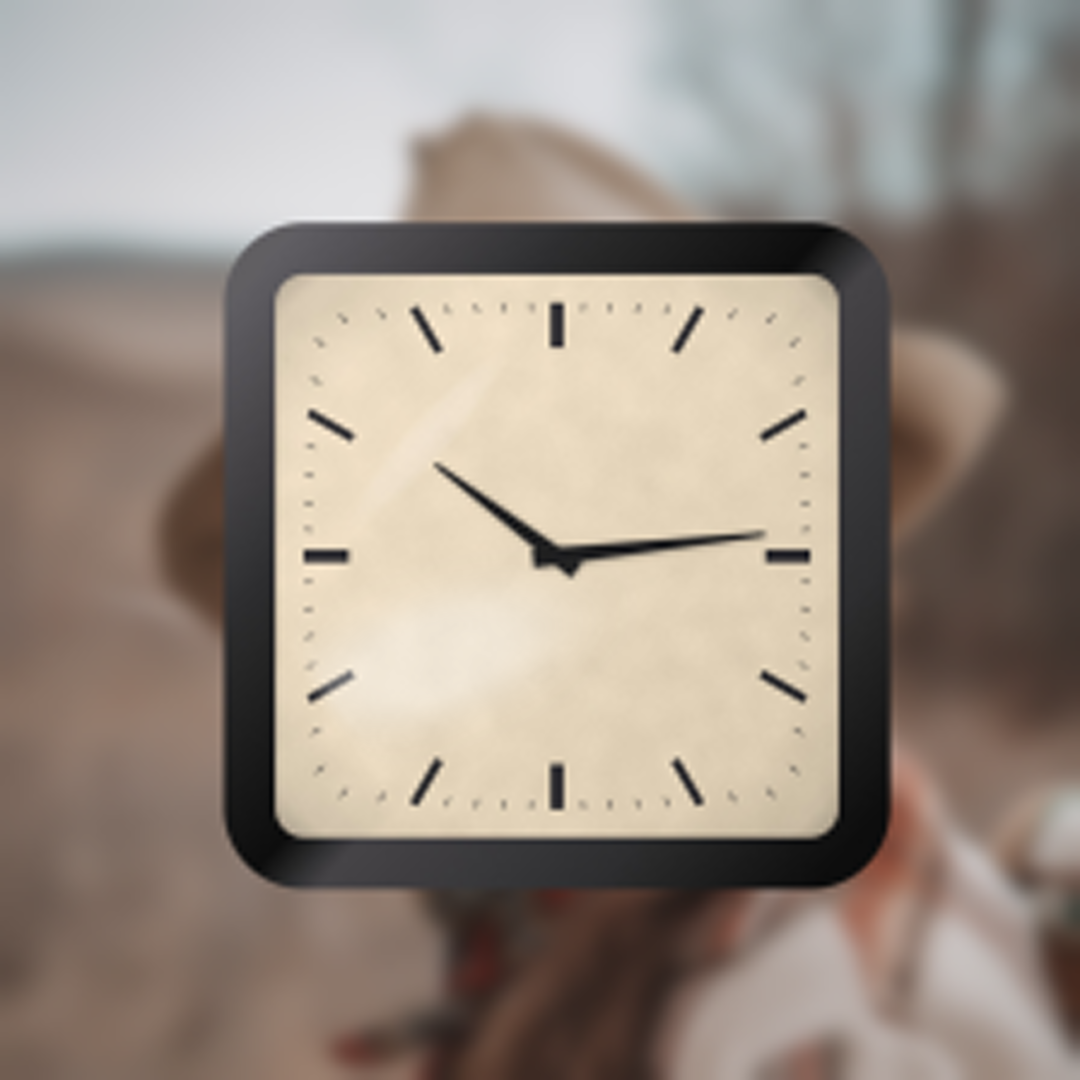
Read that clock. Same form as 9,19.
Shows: 10,14
